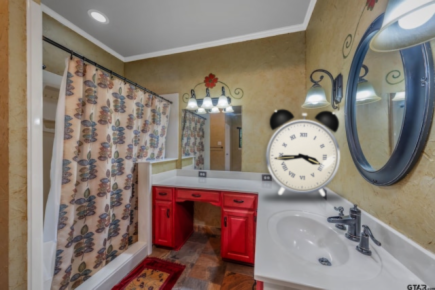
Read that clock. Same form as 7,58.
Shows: 3,44
